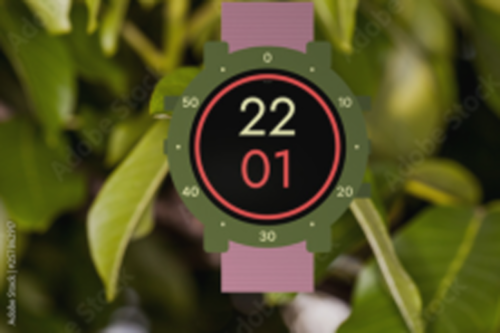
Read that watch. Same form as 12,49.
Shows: 22,01
